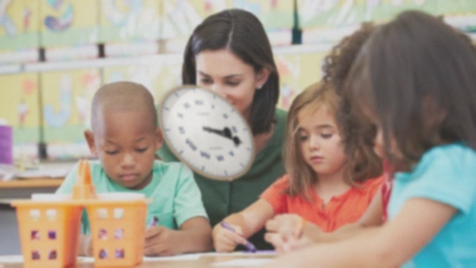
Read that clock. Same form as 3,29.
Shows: 3,19
